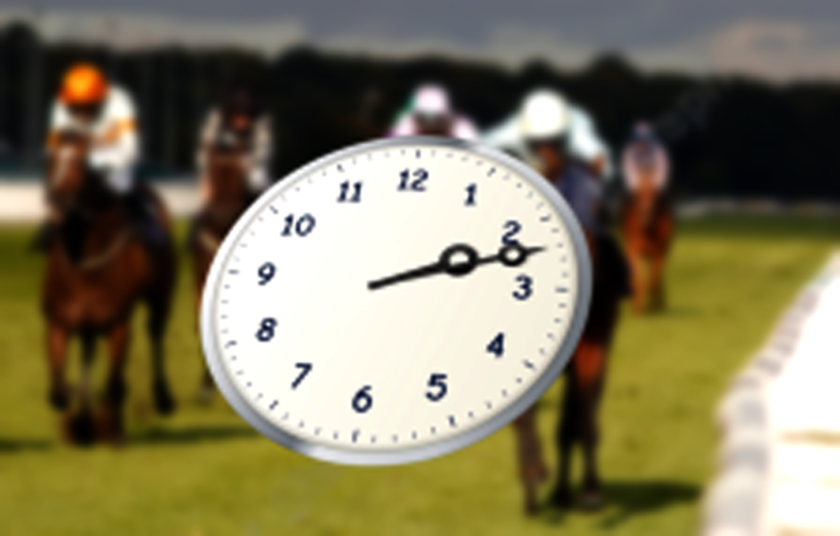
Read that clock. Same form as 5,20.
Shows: 2,12
